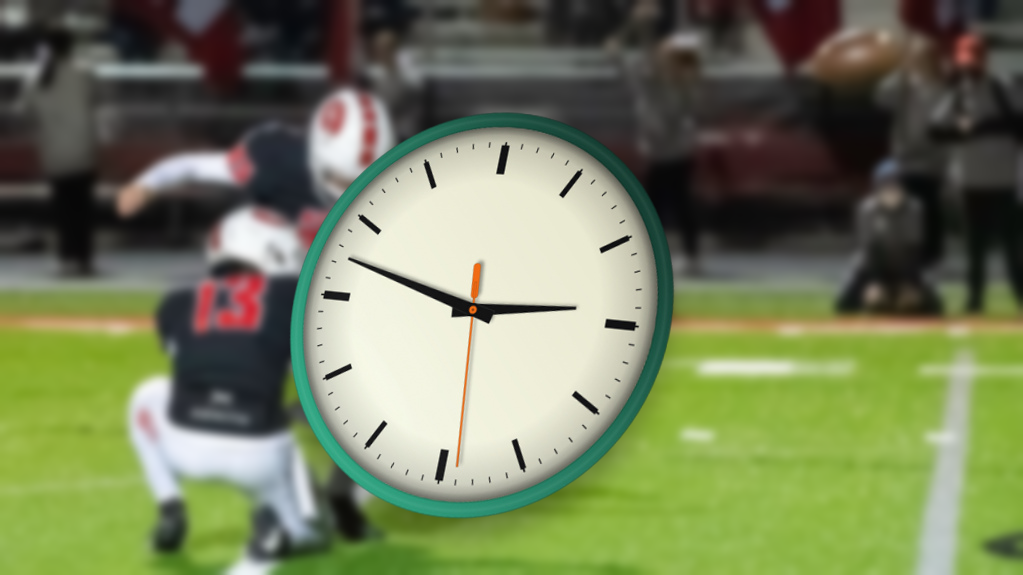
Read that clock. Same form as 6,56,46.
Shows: 2,47,29
